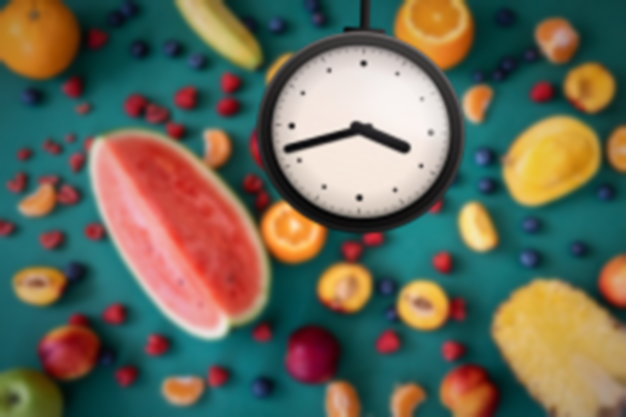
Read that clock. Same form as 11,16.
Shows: 3,42
